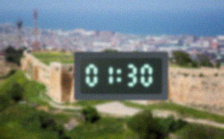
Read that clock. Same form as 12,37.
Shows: 1,30
